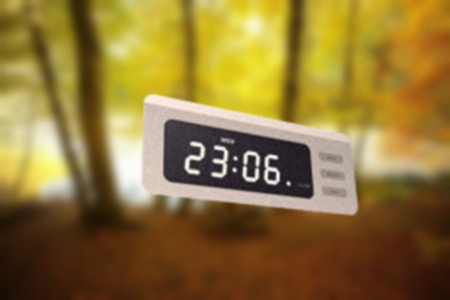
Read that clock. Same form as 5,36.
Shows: 23,06
